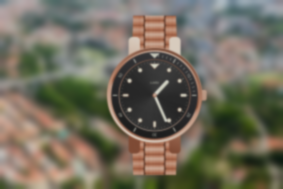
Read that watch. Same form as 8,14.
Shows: 1,26
